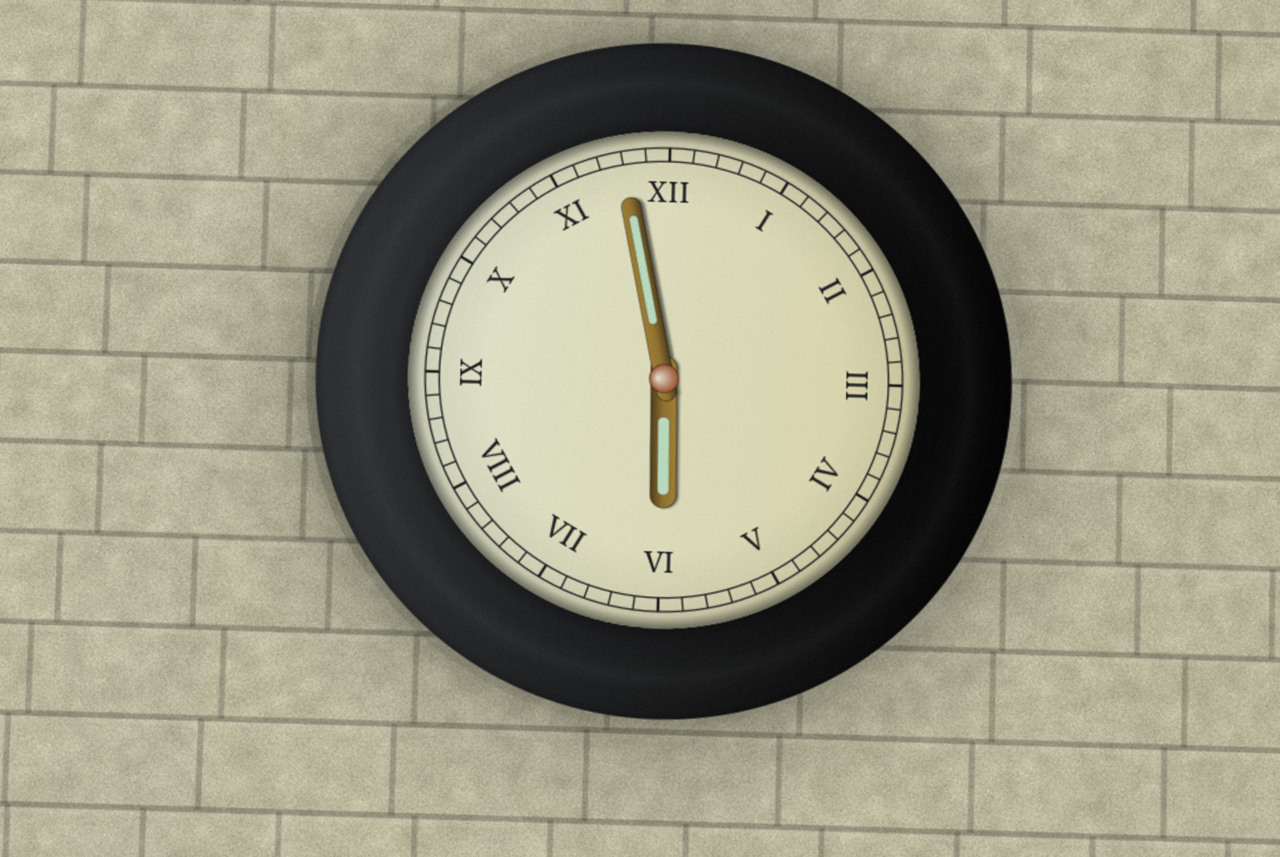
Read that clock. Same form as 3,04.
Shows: 5,58
